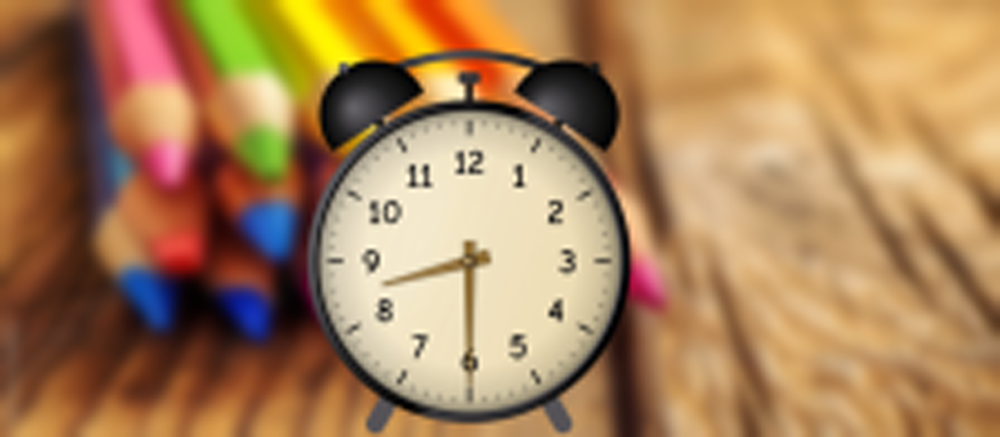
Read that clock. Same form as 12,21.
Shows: 8,30
